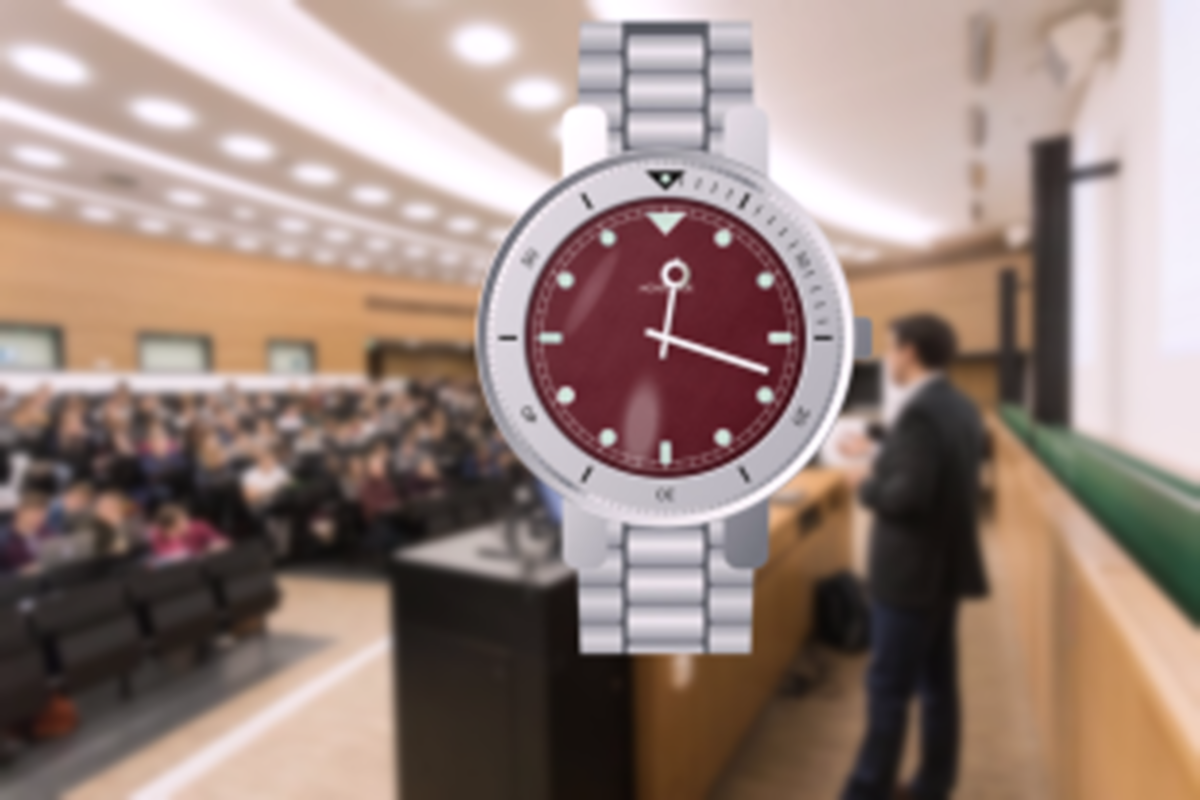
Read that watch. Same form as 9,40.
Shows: 12,18
